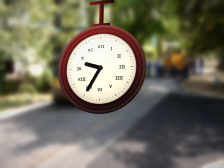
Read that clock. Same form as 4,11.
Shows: 9,35
